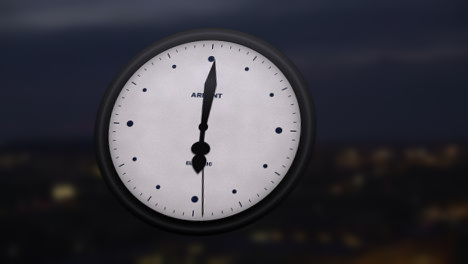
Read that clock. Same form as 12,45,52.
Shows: 6,00,29
